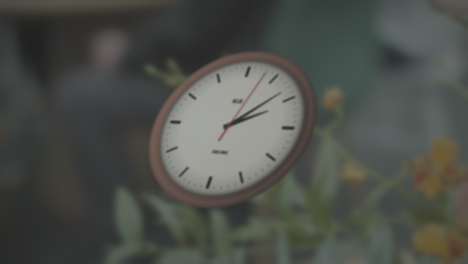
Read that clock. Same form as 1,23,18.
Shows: 2,08,03
